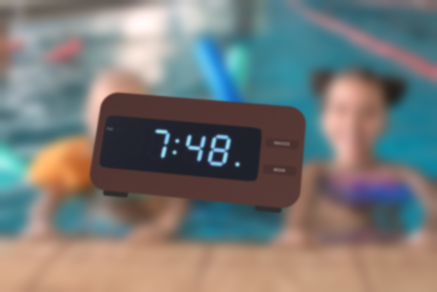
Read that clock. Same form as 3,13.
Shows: 7,48
